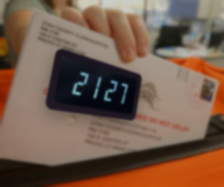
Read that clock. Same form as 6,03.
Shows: 21,27
